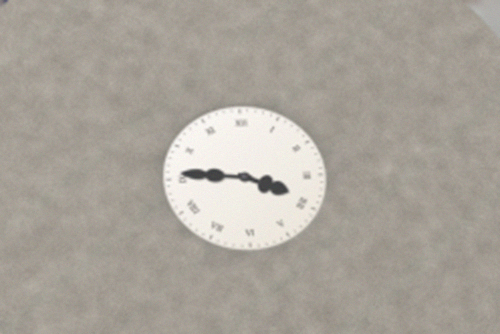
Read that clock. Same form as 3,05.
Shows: 3,46
